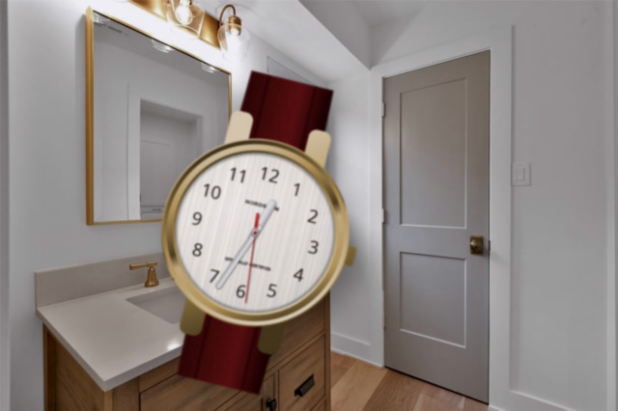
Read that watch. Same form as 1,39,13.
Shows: 12,33,29
